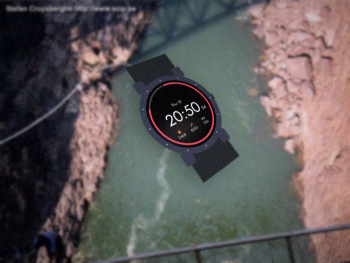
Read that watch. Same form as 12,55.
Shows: 20,50
